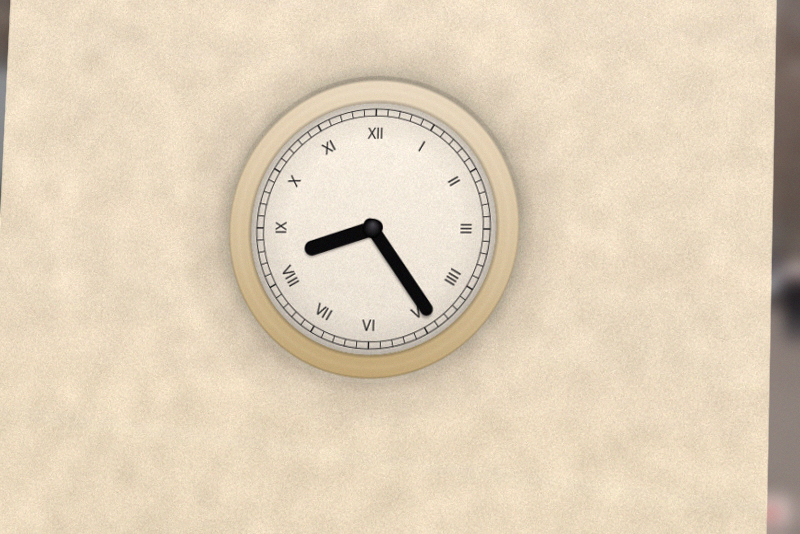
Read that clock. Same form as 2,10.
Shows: 8,24
